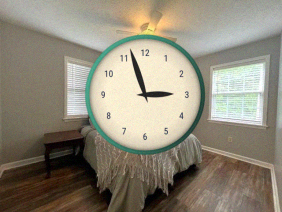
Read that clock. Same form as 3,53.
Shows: 2,57
